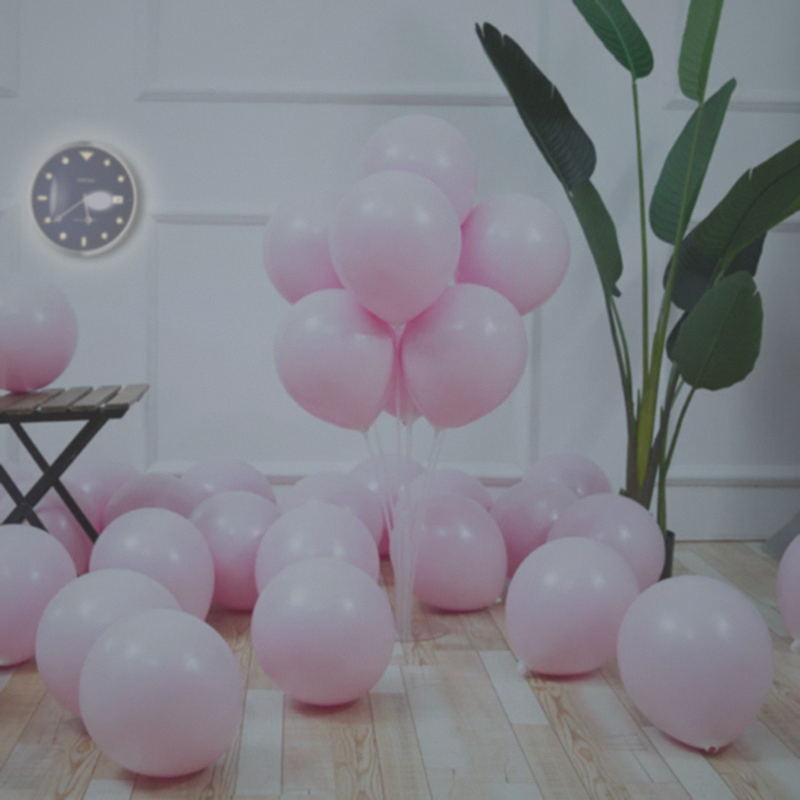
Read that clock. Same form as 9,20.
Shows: 5,39
